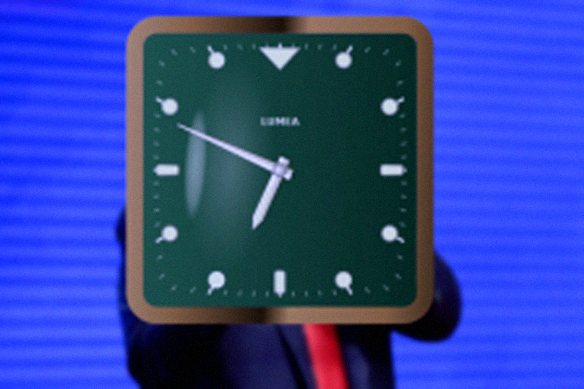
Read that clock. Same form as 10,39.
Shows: 6,49
